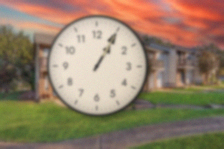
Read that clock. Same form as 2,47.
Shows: 1,05
